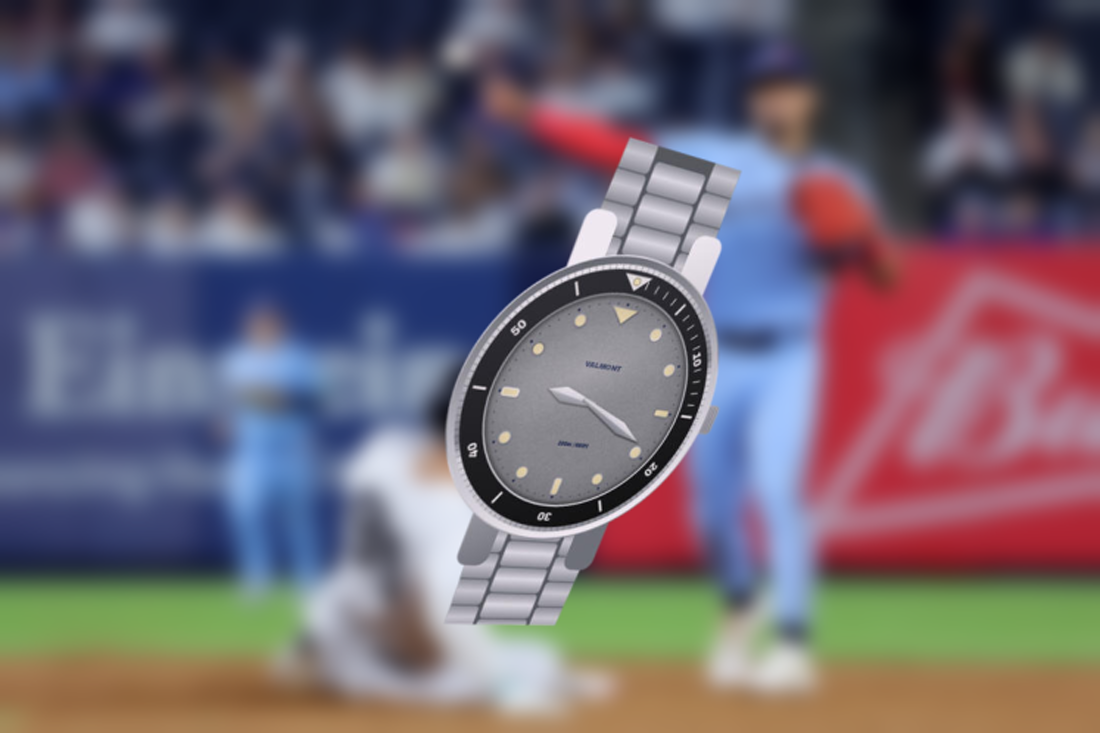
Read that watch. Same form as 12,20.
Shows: 9,19
